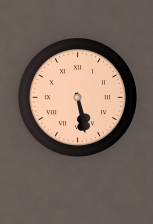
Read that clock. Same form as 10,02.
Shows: 5,28
